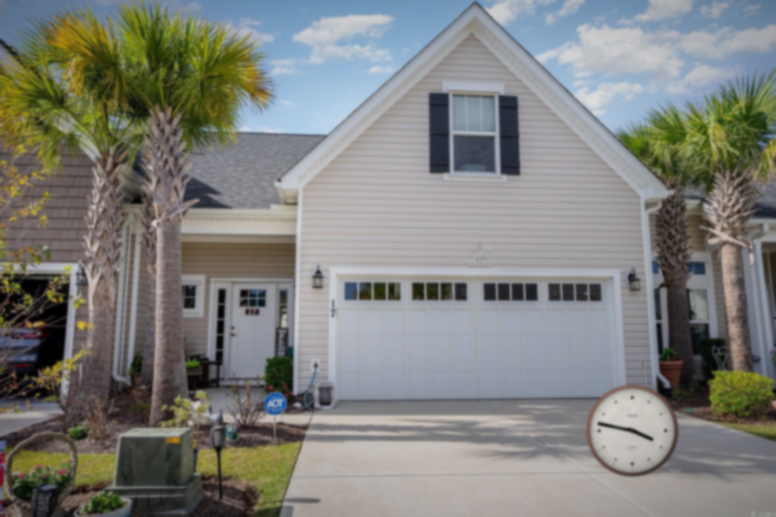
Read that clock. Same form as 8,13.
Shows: 3,47
